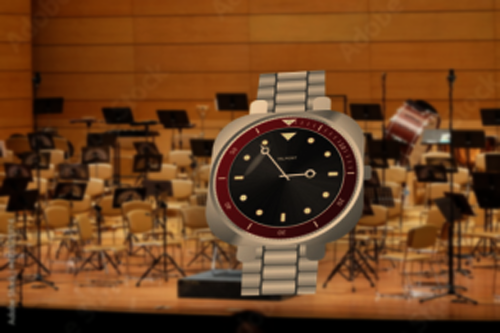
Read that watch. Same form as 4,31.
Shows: 2,54
